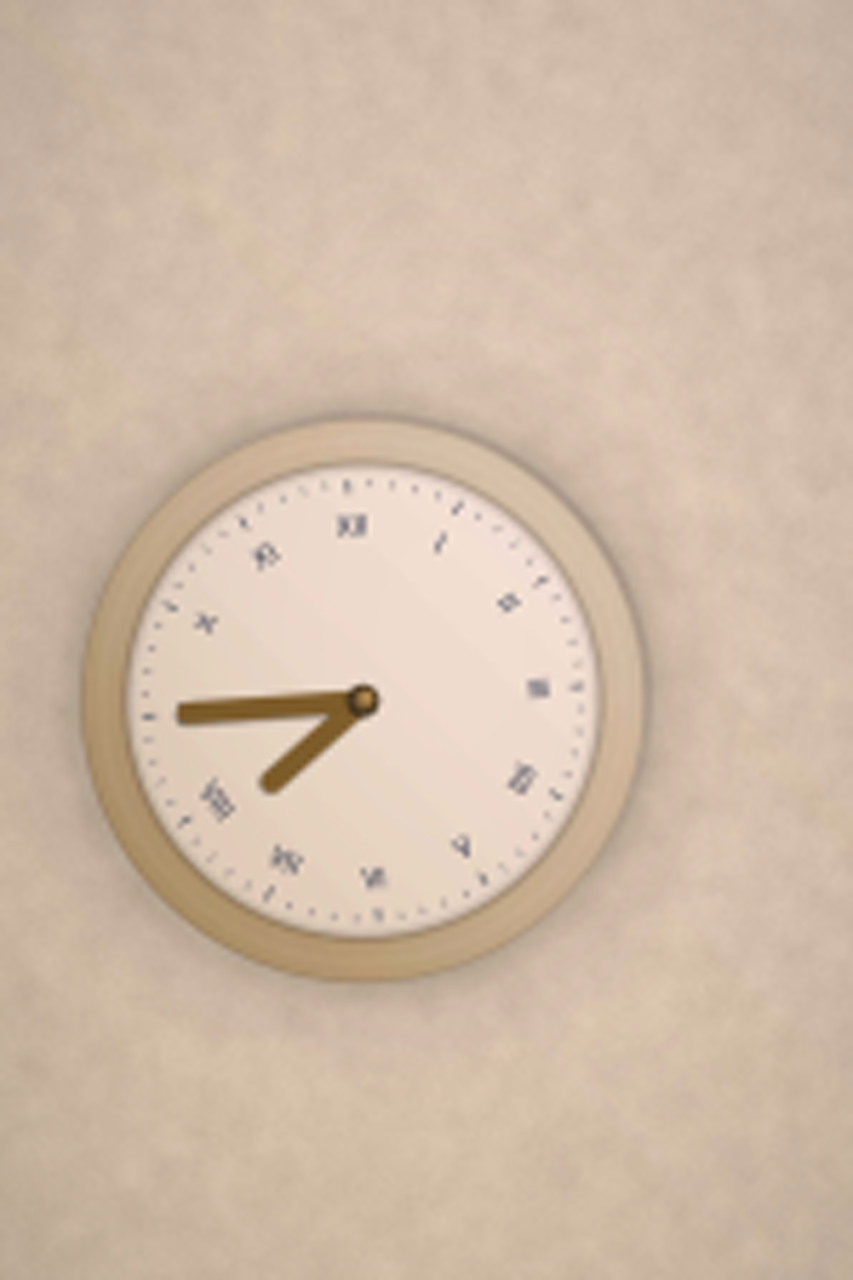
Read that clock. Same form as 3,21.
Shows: 7,45
